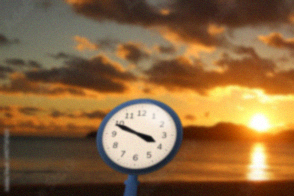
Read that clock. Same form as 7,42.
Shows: 3,49
